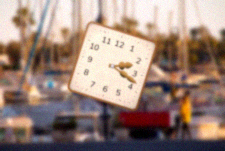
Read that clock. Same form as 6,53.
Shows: 2,18
